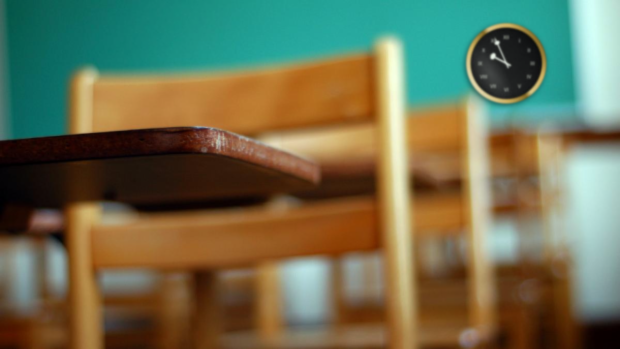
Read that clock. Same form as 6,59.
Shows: 9,56
